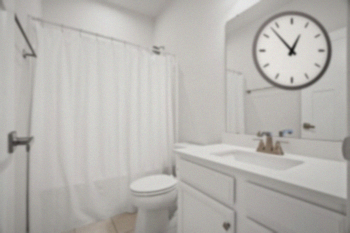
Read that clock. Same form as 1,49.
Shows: 12,53
